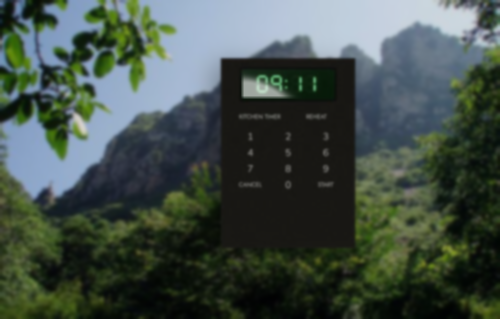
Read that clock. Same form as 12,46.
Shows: 9,11
